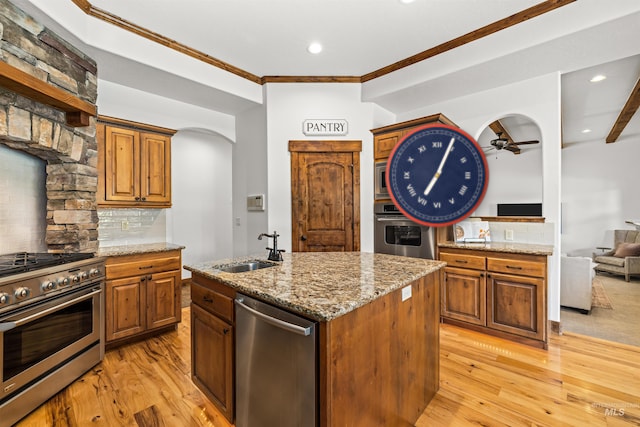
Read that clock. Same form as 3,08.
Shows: 7,04
